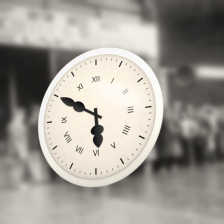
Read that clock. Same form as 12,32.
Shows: 5,50
